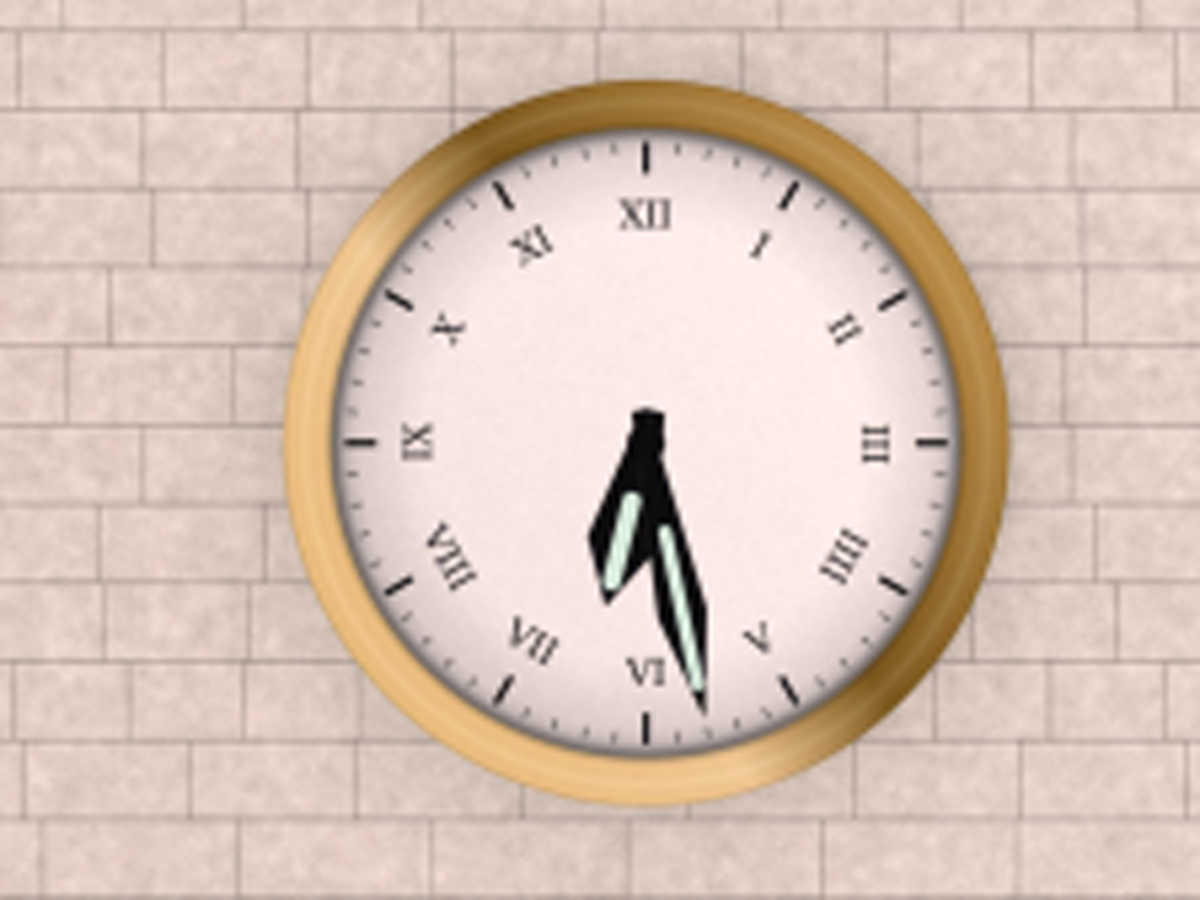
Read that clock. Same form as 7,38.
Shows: 6,28
